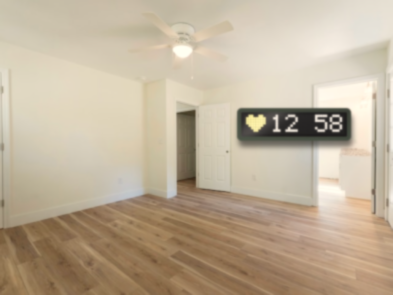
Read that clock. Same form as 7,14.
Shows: 12,58
